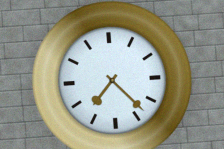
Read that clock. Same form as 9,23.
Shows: 7,23
